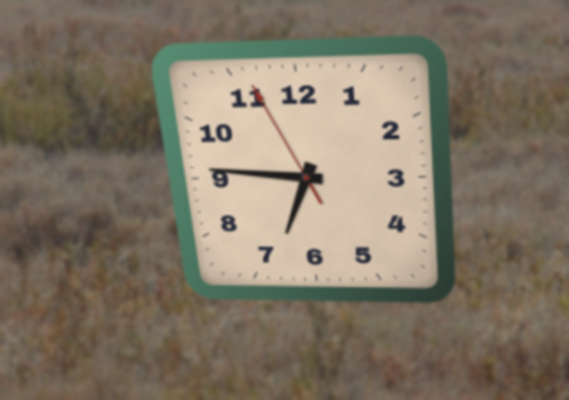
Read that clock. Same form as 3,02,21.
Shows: 6,45,56
